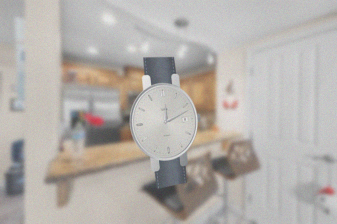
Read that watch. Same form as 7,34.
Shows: 12,12
